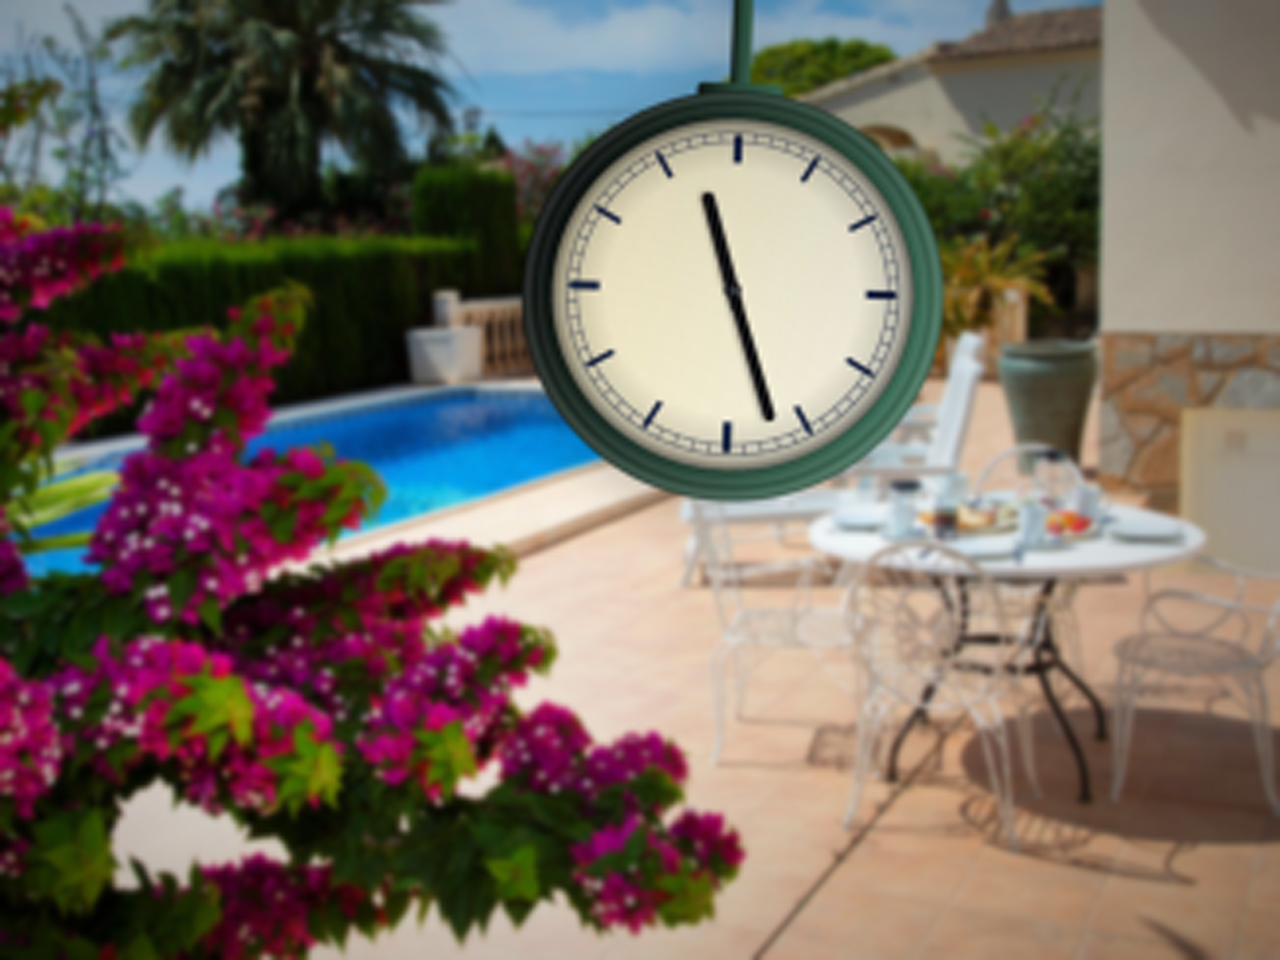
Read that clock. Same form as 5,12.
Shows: 11,27
